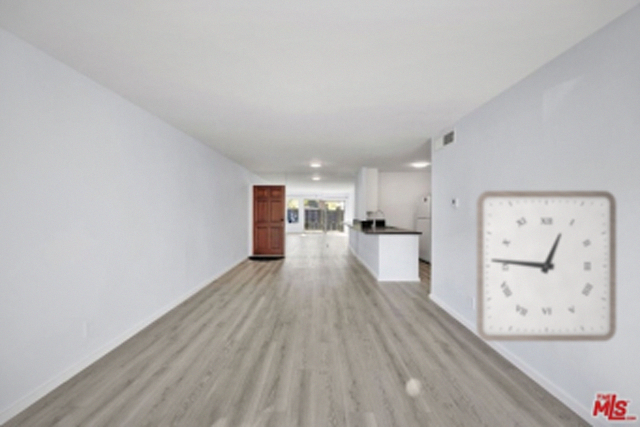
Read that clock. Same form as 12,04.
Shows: 12,46
